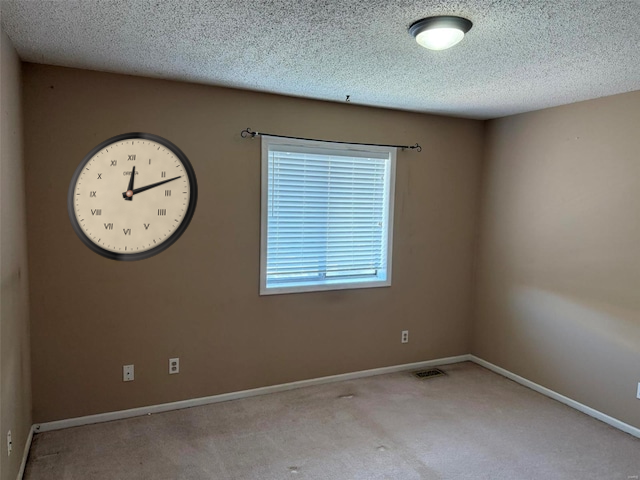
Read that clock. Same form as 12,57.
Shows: 12,12
